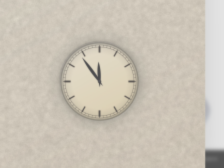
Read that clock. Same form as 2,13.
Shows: 11,54
